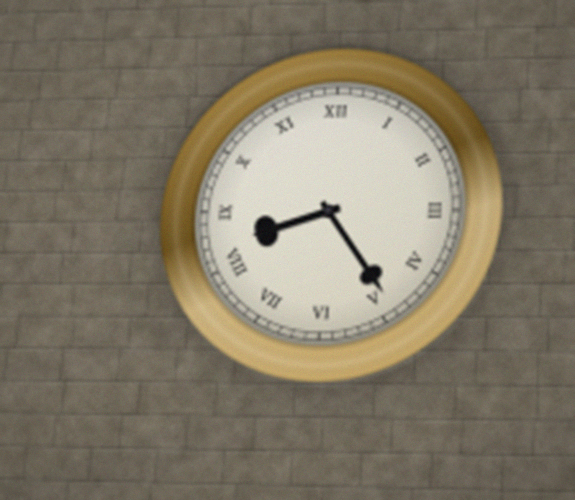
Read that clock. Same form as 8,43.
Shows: 8,24
